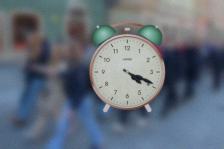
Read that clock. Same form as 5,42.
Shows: 4,19
